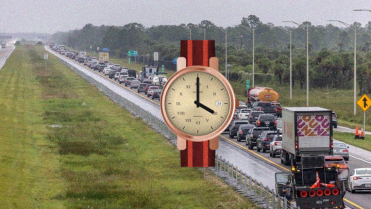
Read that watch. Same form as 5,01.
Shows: 4,00
